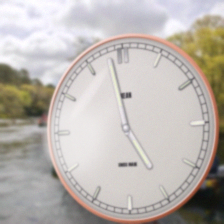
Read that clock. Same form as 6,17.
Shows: 4,58
